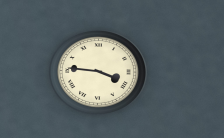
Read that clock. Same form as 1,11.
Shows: 3,46
